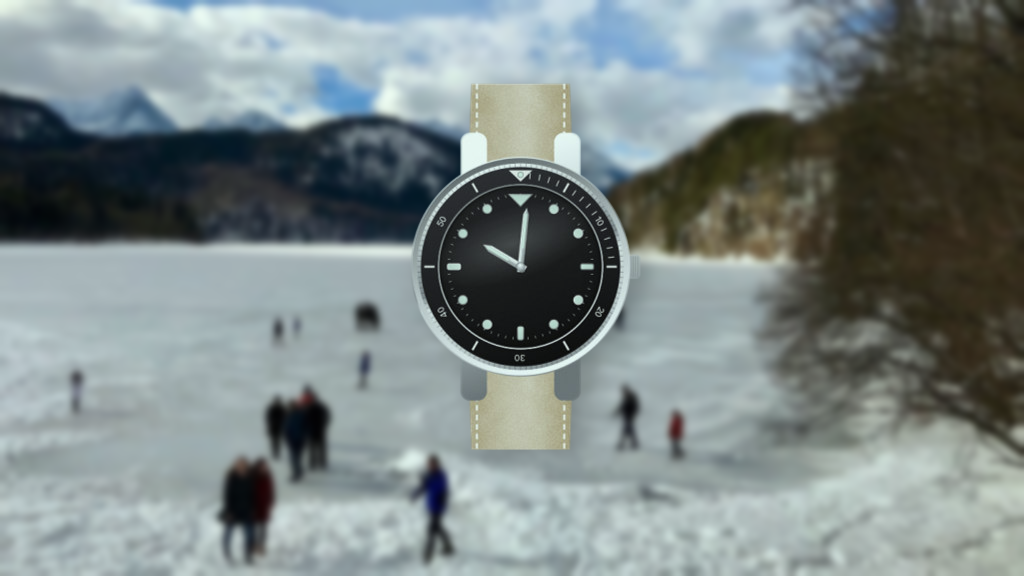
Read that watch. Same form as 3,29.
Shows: 10,01
